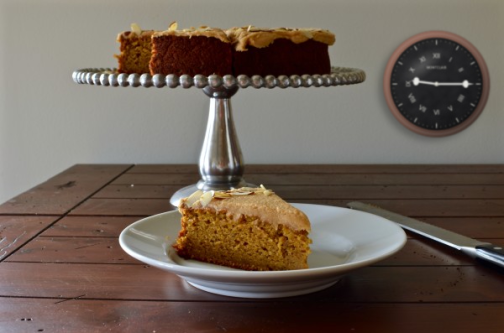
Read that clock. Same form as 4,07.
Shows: 9,15
